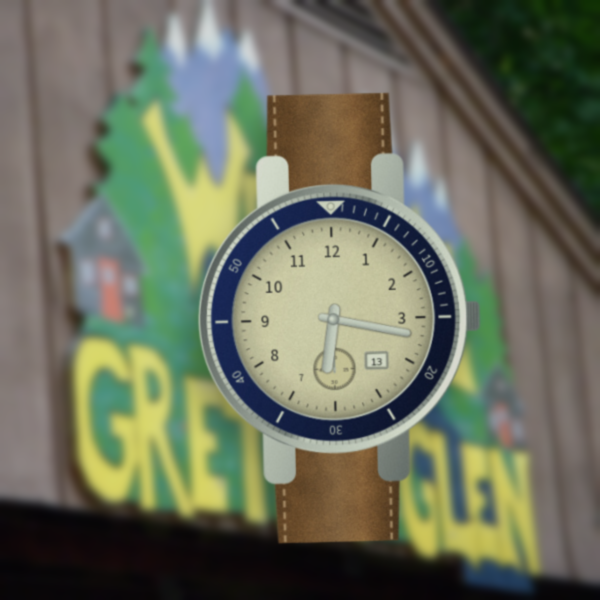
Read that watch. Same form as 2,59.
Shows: 6,17
